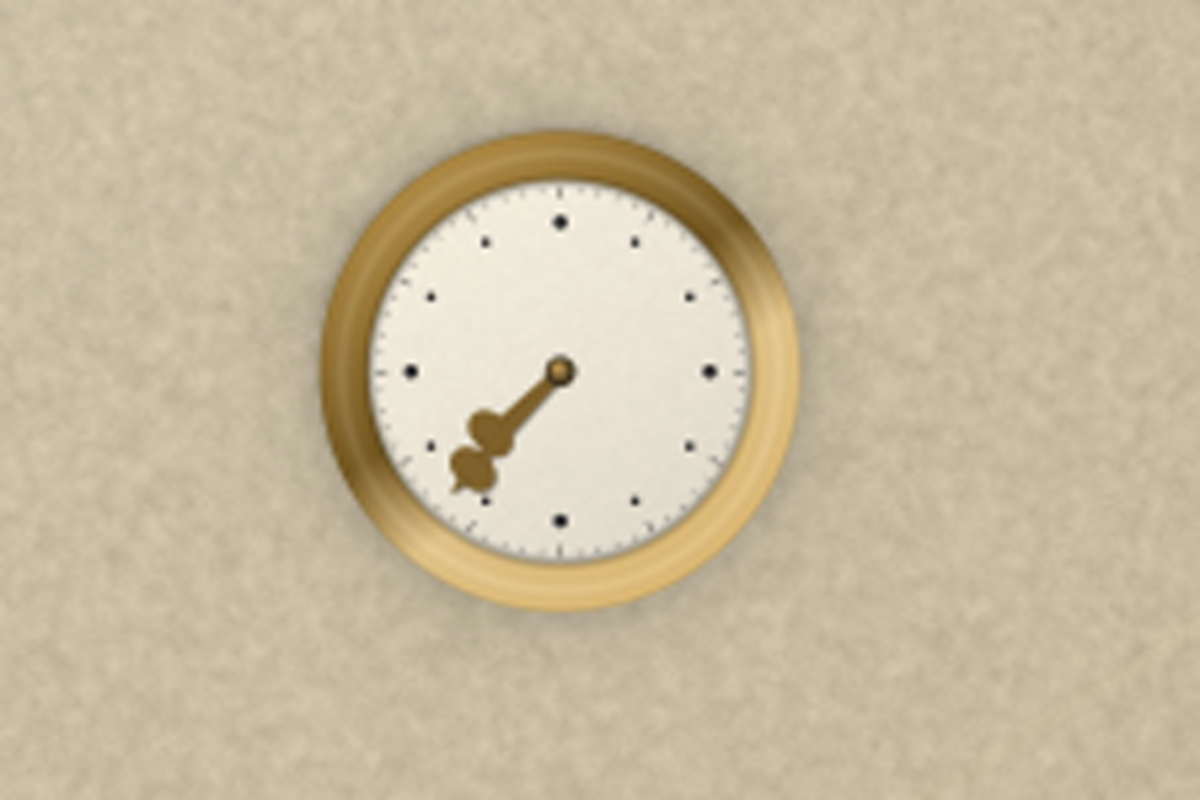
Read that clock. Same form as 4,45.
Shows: 7,37
